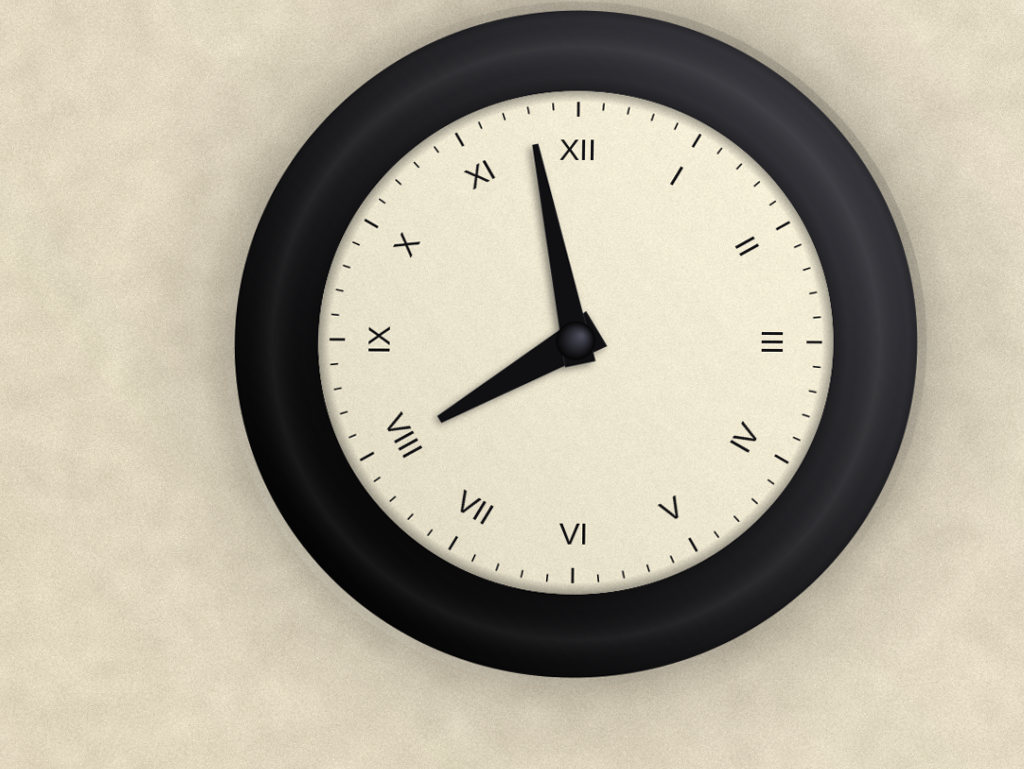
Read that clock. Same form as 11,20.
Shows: 7,58
